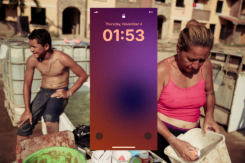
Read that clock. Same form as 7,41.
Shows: 1,53
